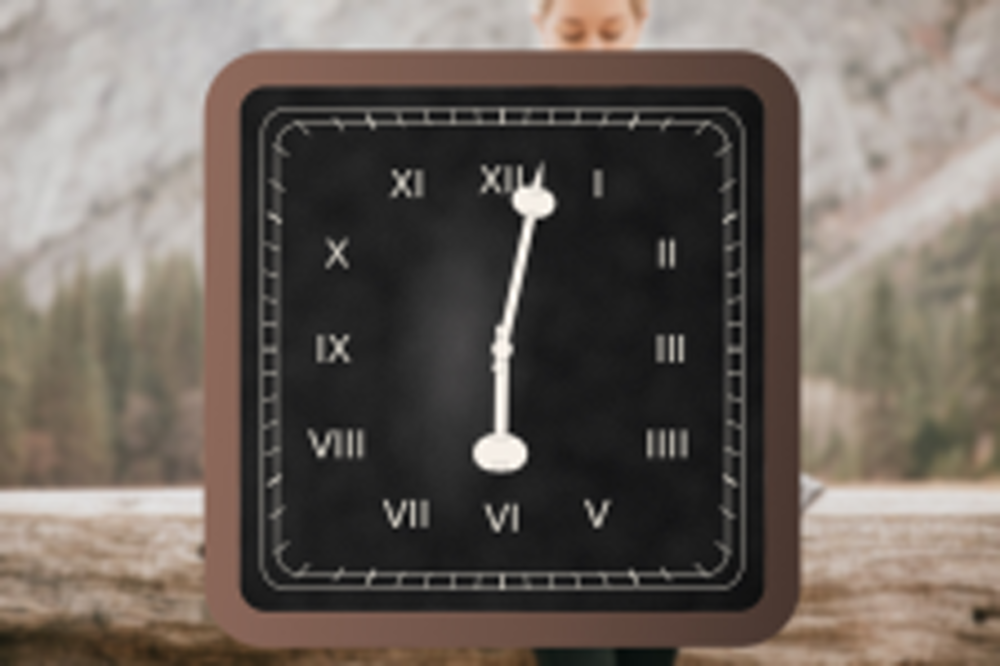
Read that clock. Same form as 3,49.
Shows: 6,02
